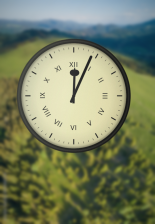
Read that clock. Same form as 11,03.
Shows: 12,04
